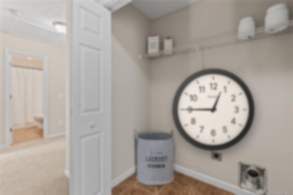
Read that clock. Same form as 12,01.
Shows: 12,45
